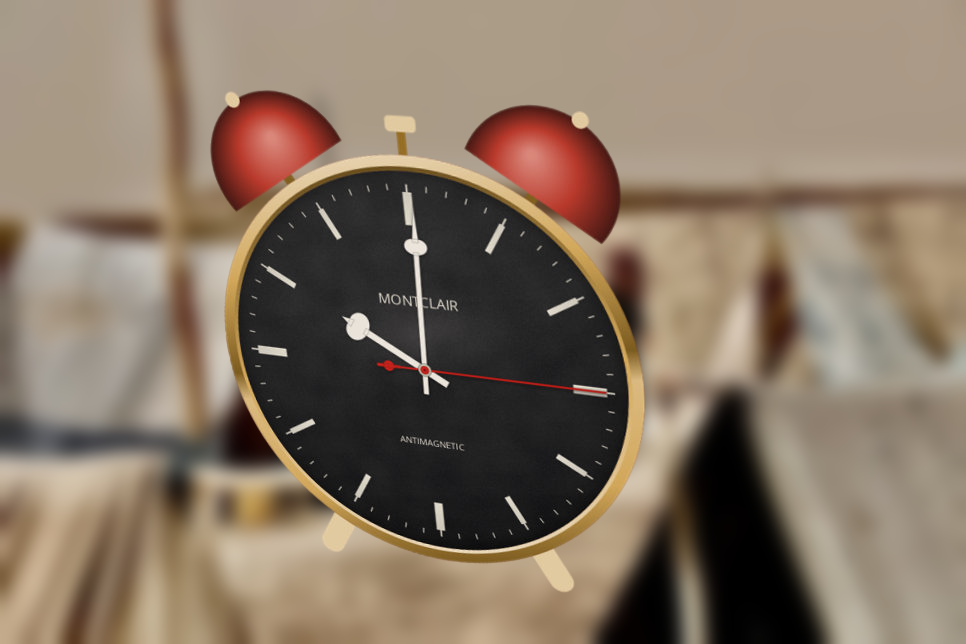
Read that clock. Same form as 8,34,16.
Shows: 10,00,15
